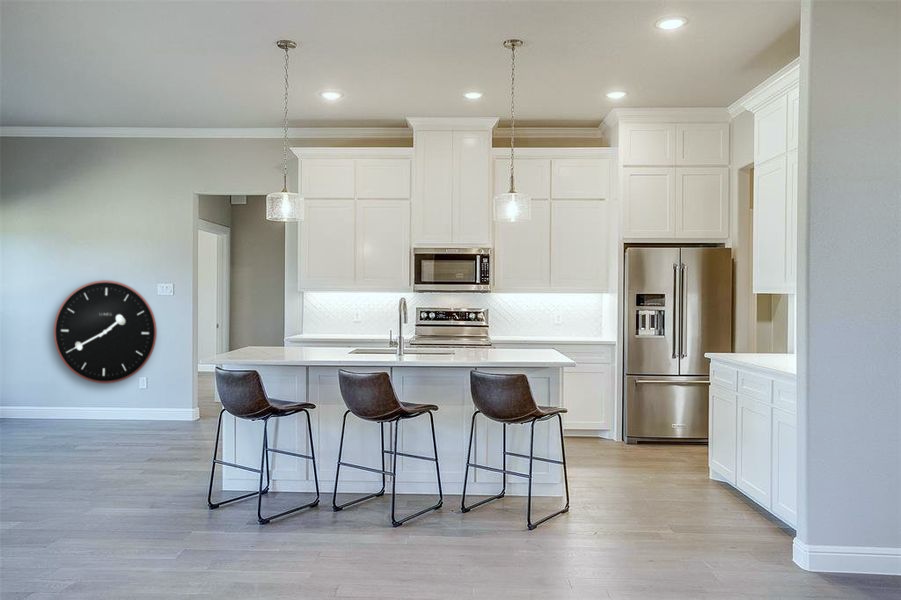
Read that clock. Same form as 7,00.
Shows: 1,40
